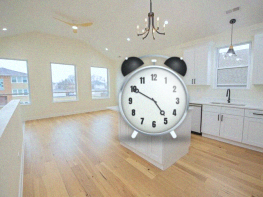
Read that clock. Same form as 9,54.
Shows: 4,50
